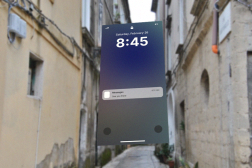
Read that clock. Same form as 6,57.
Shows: 8,45
